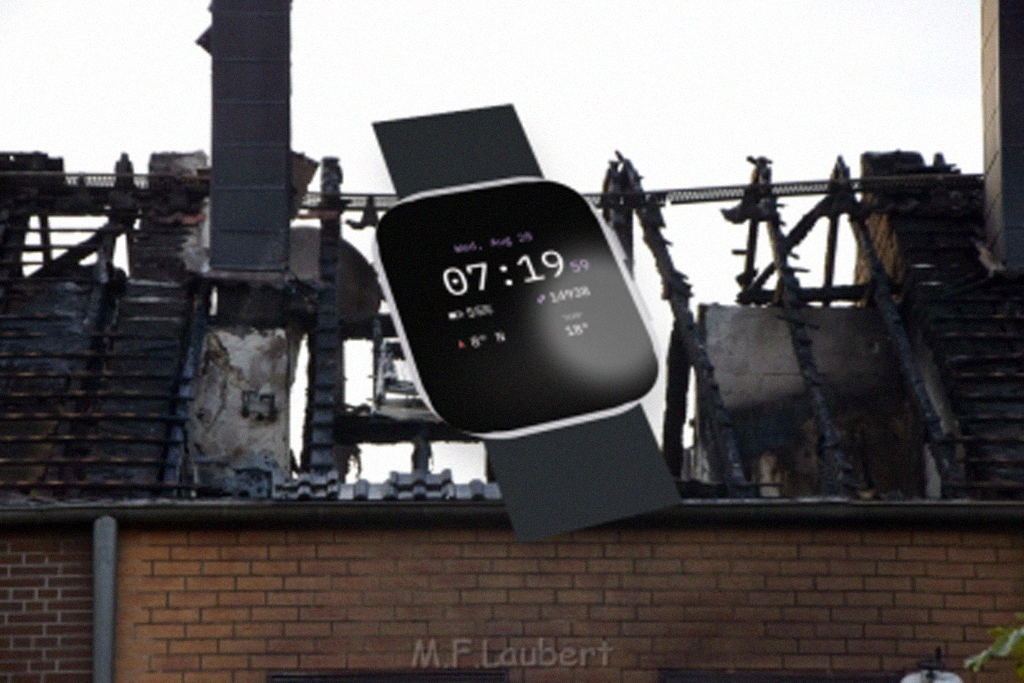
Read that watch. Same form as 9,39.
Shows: 7,19
